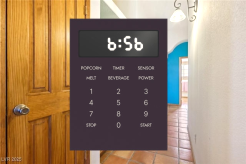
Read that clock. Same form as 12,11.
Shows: 6,56
